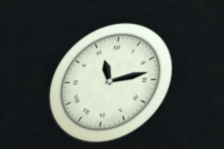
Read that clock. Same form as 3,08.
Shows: 11,13
